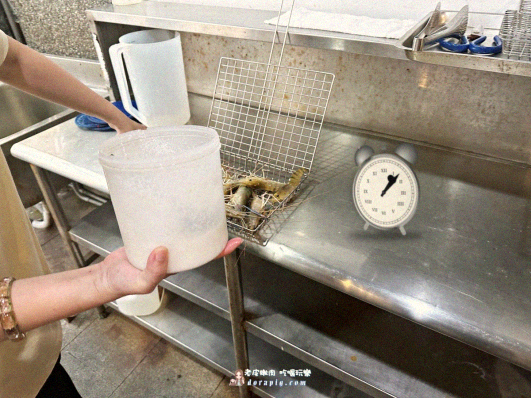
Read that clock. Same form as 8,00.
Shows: 1,07
